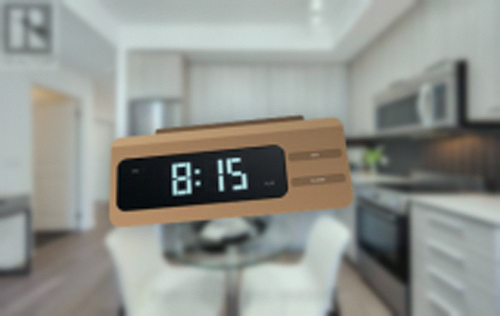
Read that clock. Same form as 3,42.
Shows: 8,15
